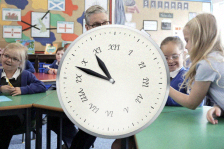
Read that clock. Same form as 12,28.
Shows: 10,48
